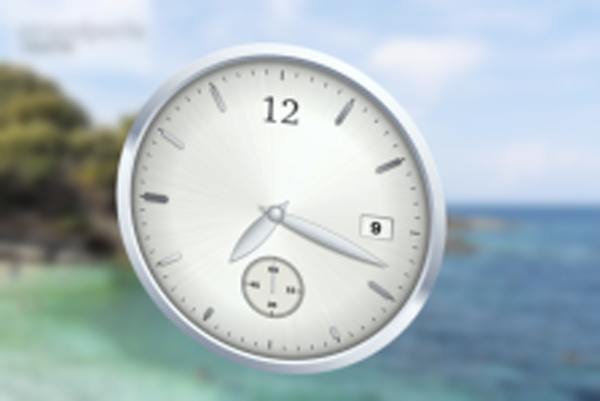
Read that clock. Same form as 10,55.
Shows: 7,18
